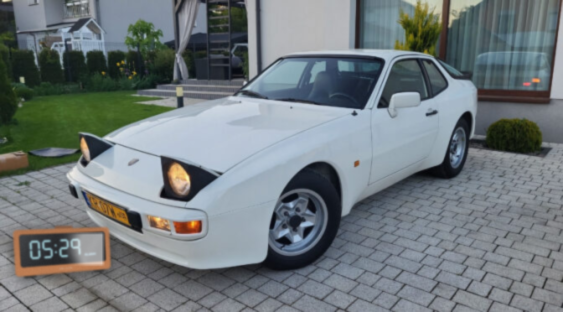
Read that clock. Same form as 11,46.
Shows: 5,29
